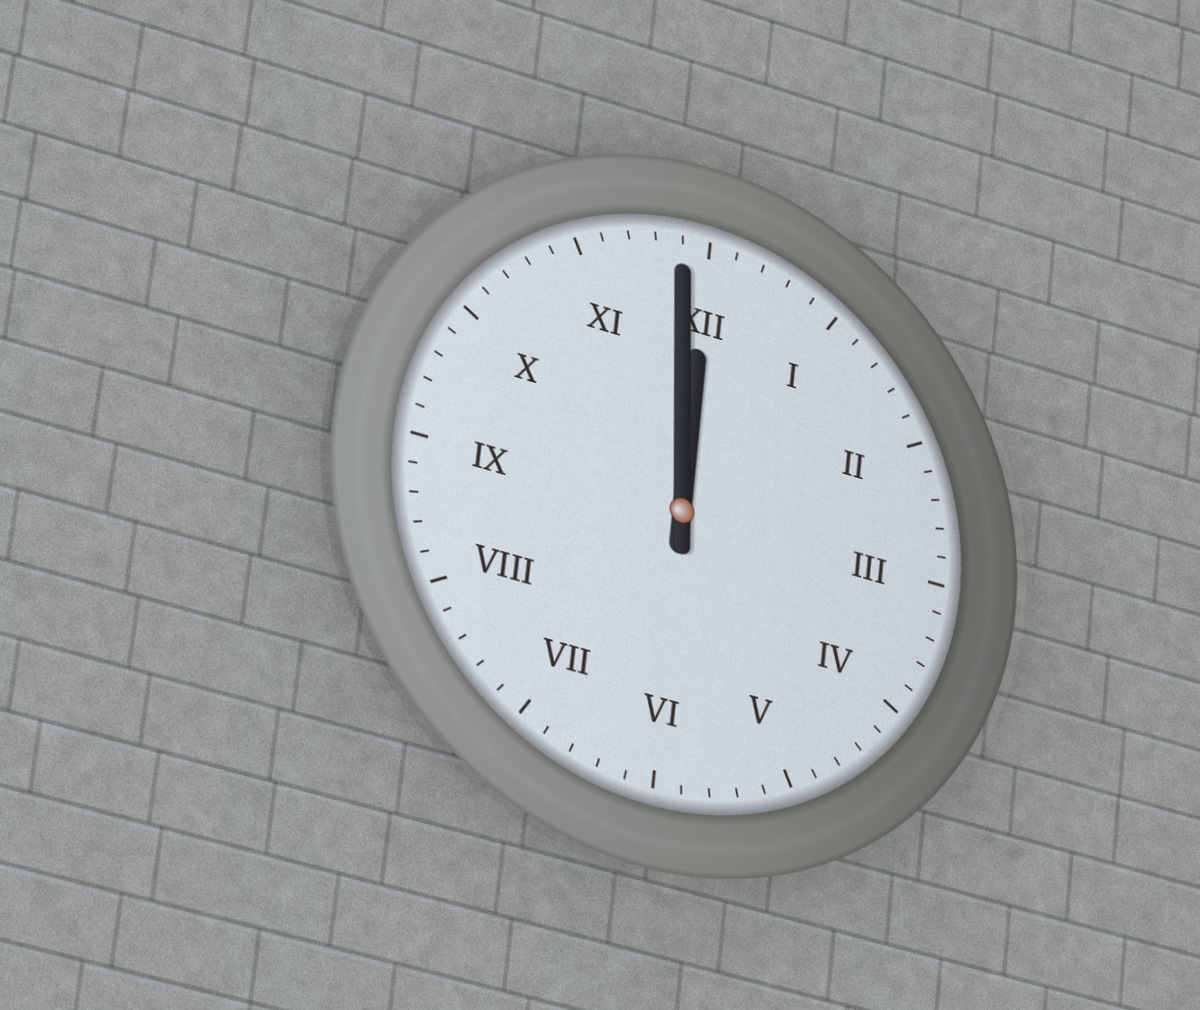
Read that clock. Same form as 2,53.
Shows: 11,59
